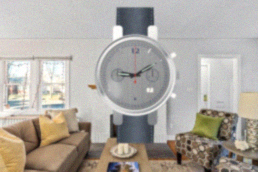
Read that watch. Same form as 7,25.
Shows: 9,10
